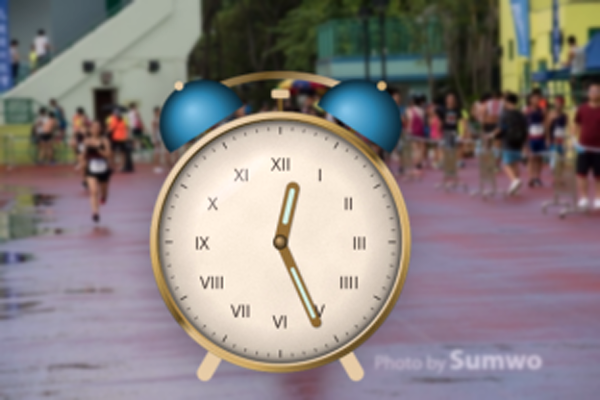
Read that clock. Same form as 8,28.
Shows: 12,26
